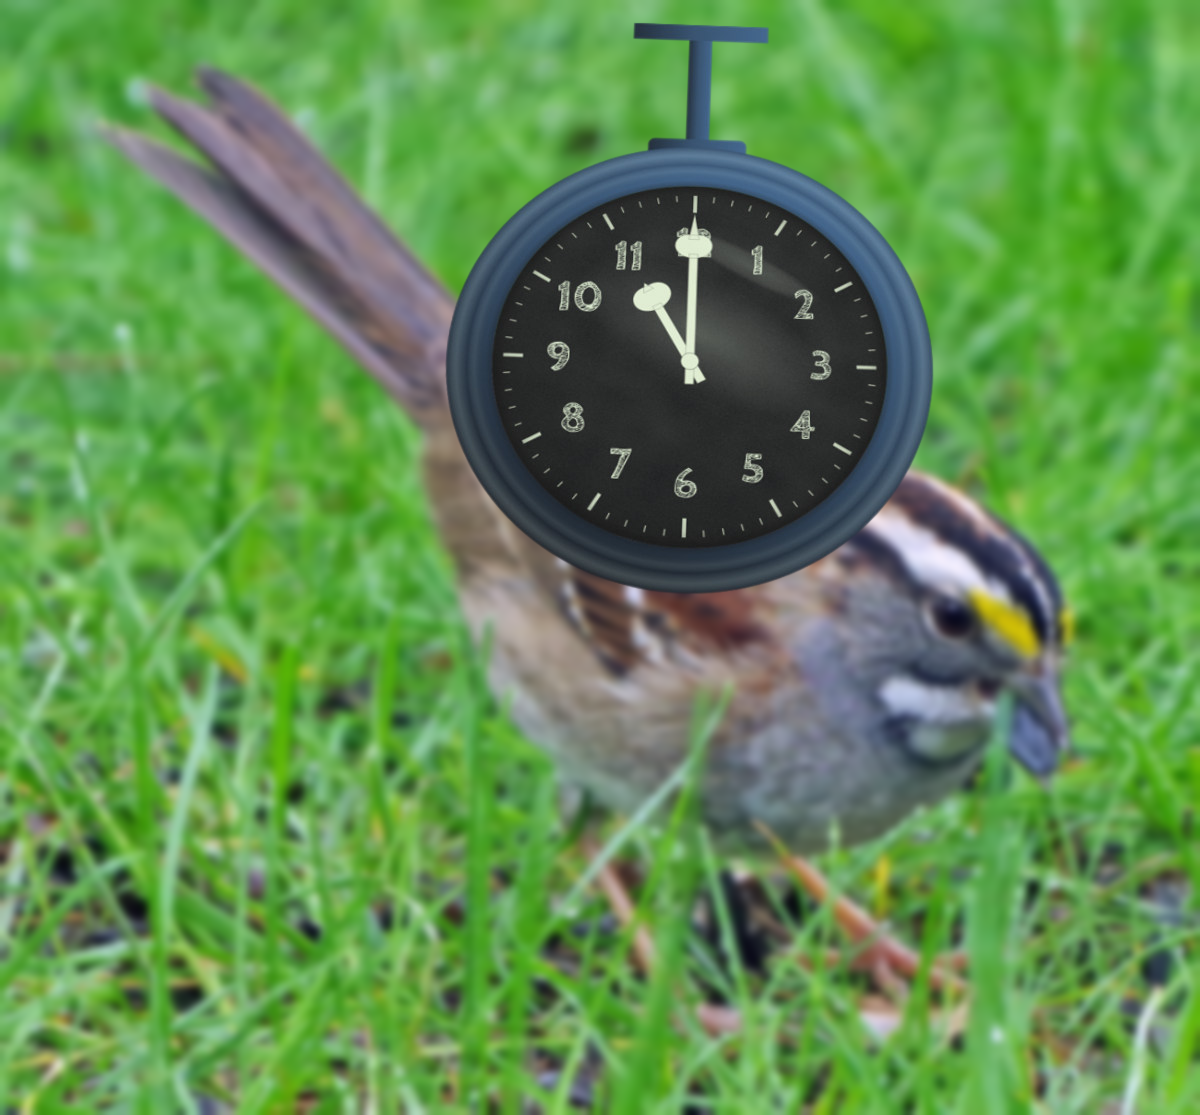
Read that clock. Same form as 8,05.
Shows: 11,00
